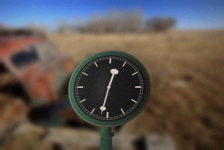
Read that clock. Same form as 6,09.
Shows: 12,32
